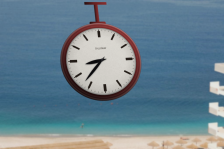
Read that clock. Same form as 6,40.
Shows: 8,37
